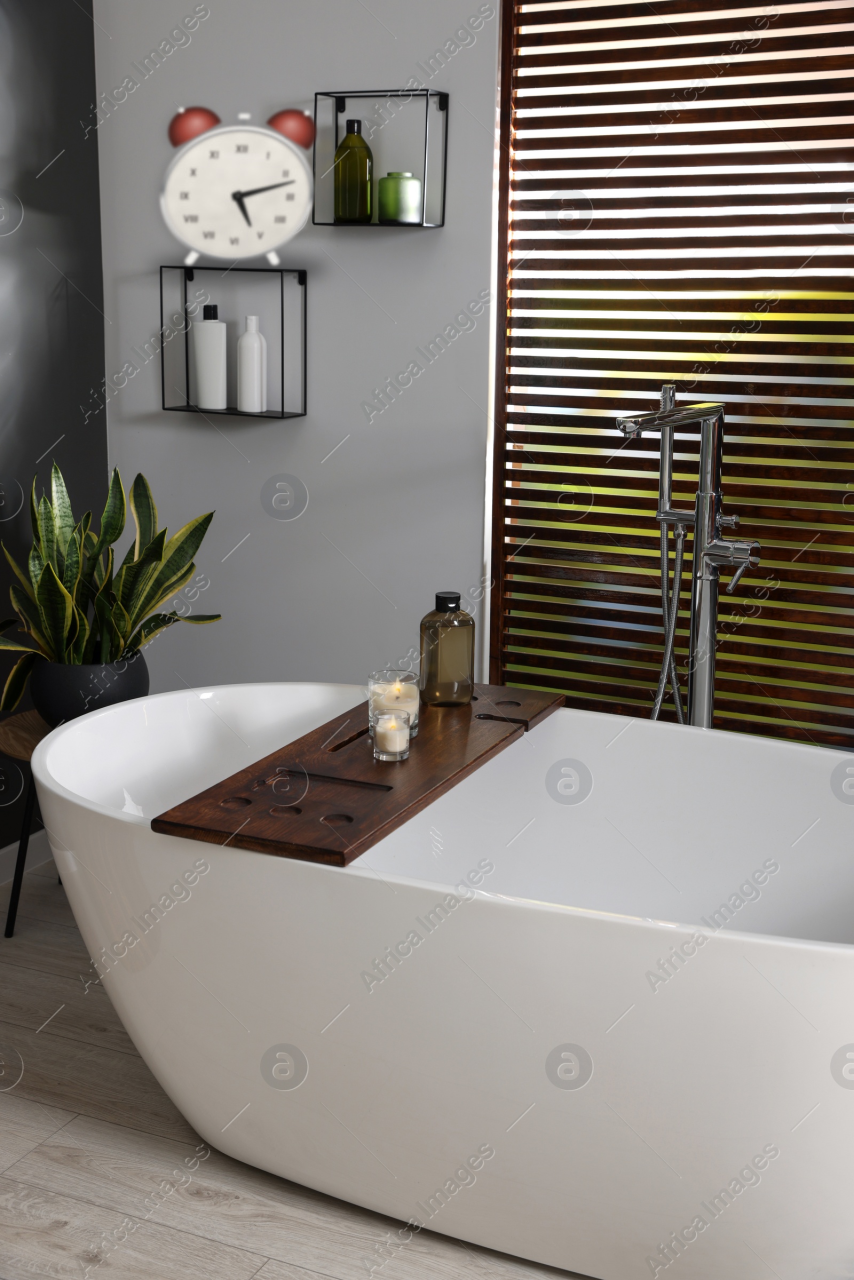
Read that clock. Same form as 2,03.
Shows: 5,12
